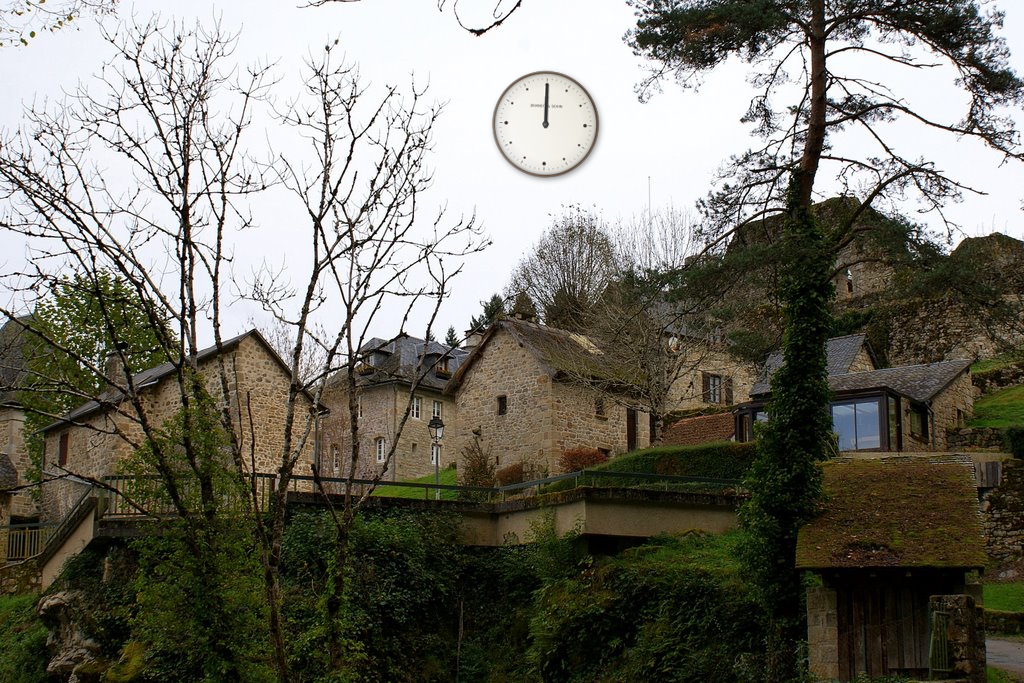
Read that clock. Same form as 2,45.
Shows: 12,00
